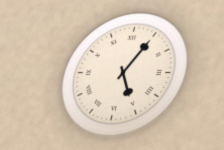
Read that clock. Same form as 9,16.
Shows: 5,05
